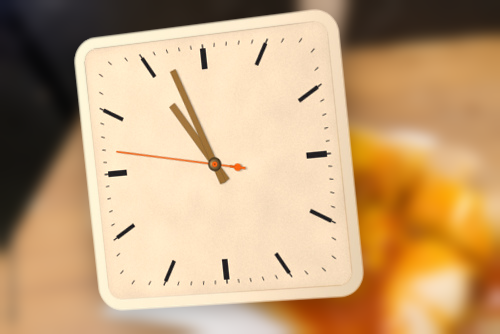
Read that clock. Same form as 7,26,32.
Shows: 10,56,47
